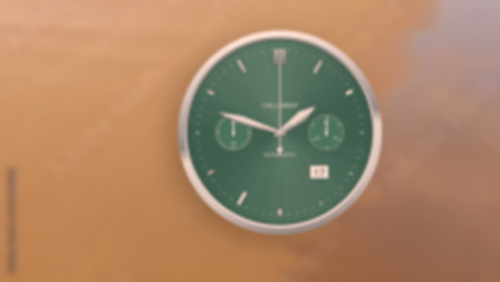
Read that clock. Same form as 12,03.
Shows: 1,48
